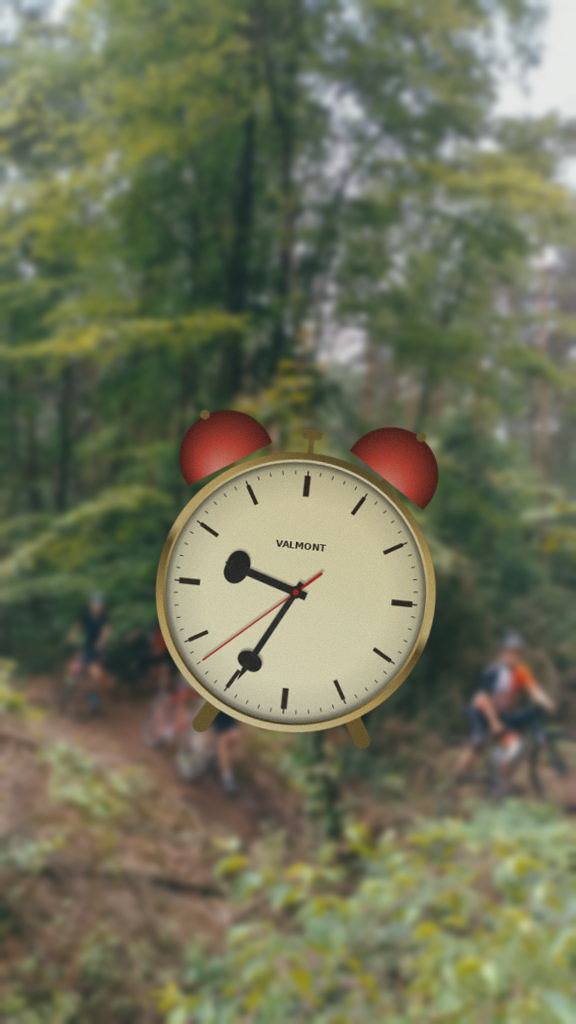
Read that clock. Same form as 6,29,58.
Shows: 9,34,38
